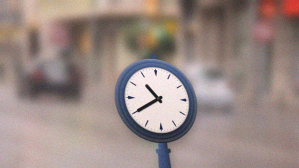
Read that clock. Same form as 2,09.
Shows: 10,40
